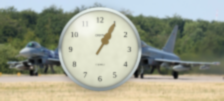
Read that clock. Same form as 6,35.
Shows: 1,05
